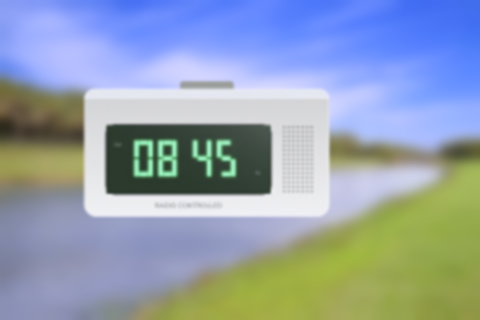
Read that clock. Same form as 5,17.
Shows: 8,45
